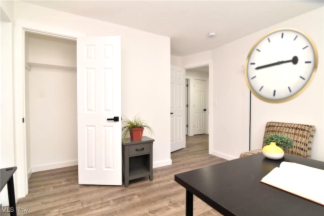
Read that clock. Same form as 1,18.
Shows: 2,43
